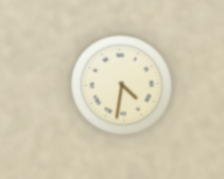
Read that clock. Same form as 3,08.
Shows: 4,32
